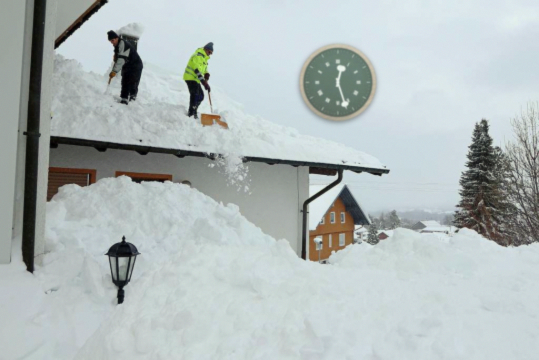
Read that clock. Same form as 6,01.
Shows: 12,27
